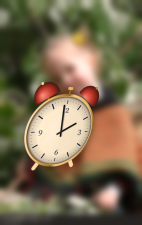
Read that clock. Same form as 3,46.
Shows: 1,59
